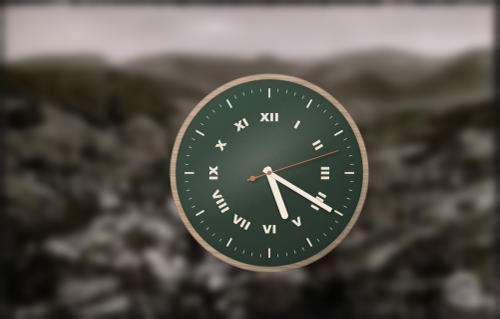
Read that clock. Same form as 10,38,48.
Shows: 5,20,12
